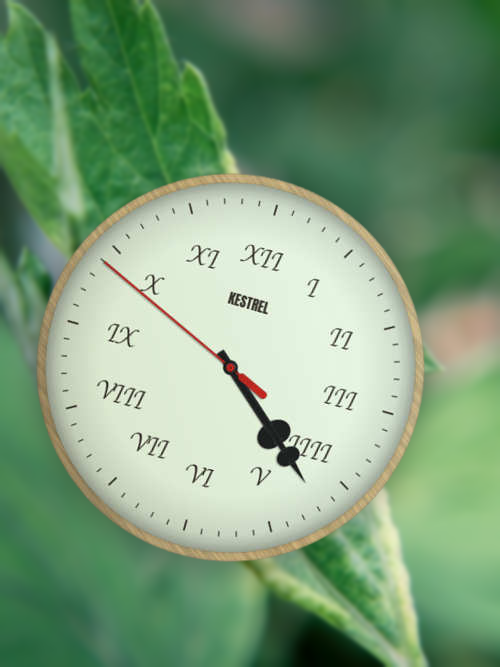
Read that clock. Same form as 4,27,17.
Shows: 4,21,49
